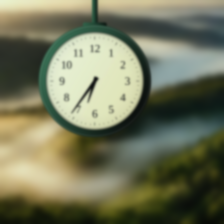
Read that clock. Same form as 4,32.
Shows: 6,36
